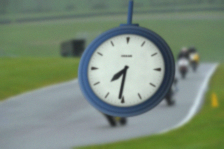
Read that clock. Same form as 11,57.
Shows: 7,31
